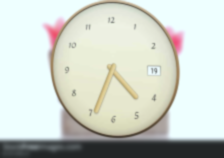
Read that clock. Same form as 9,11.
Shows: 4,34
